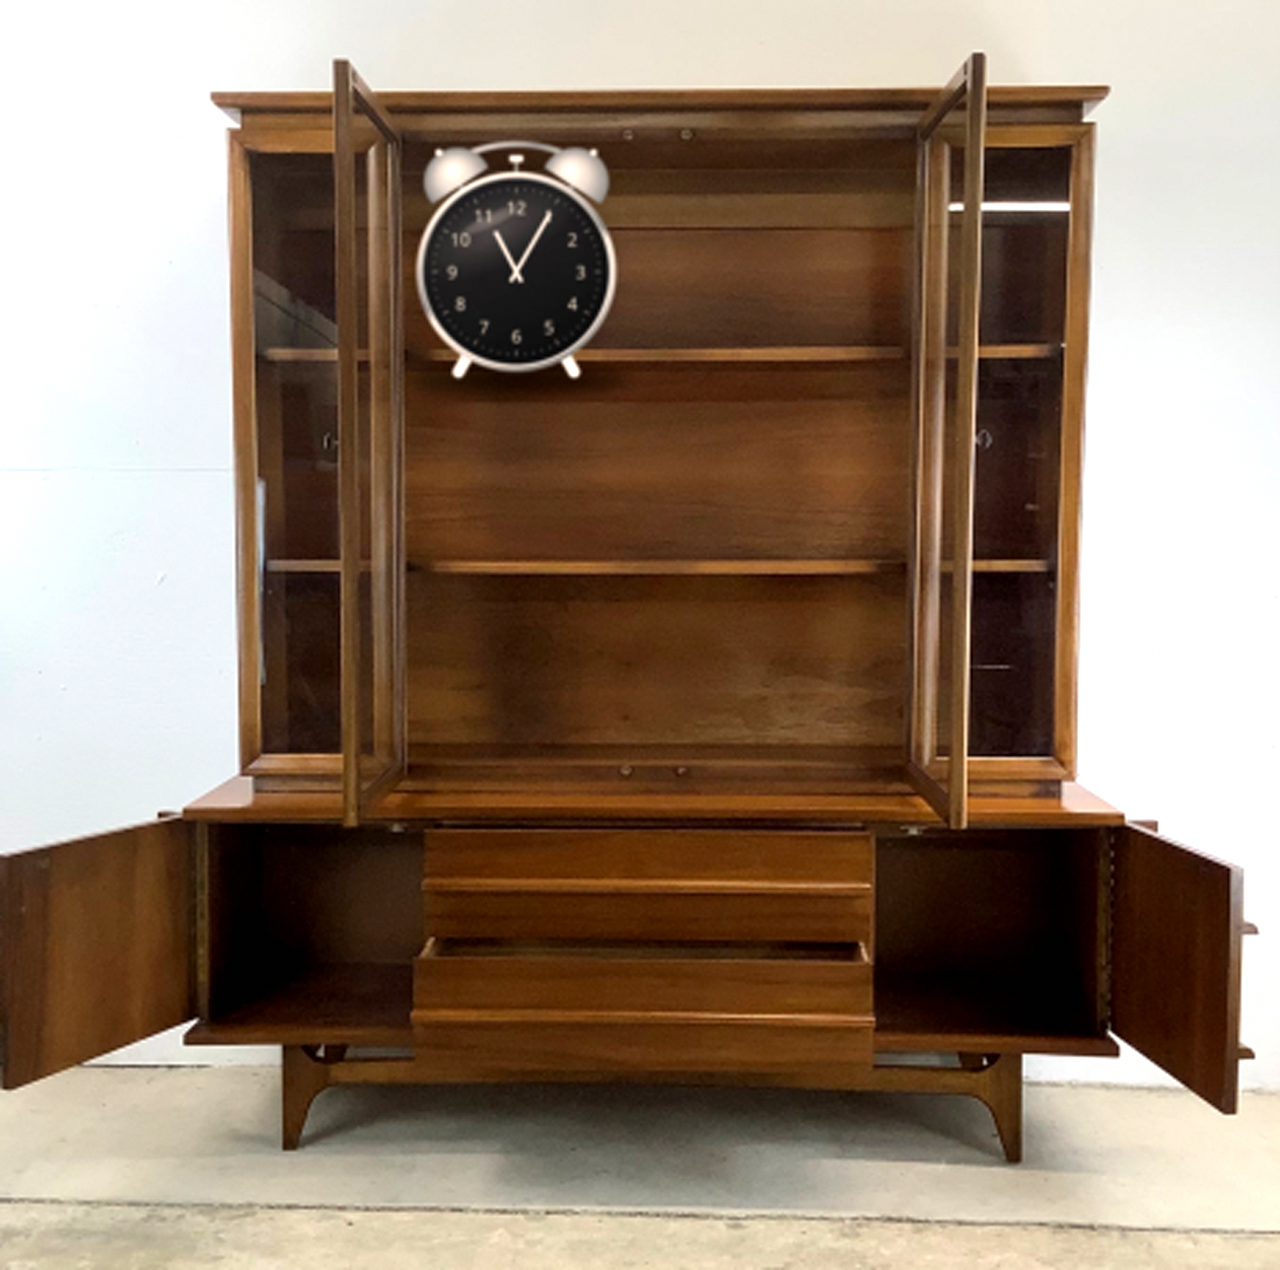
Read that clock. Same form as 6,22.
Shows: 11,05
